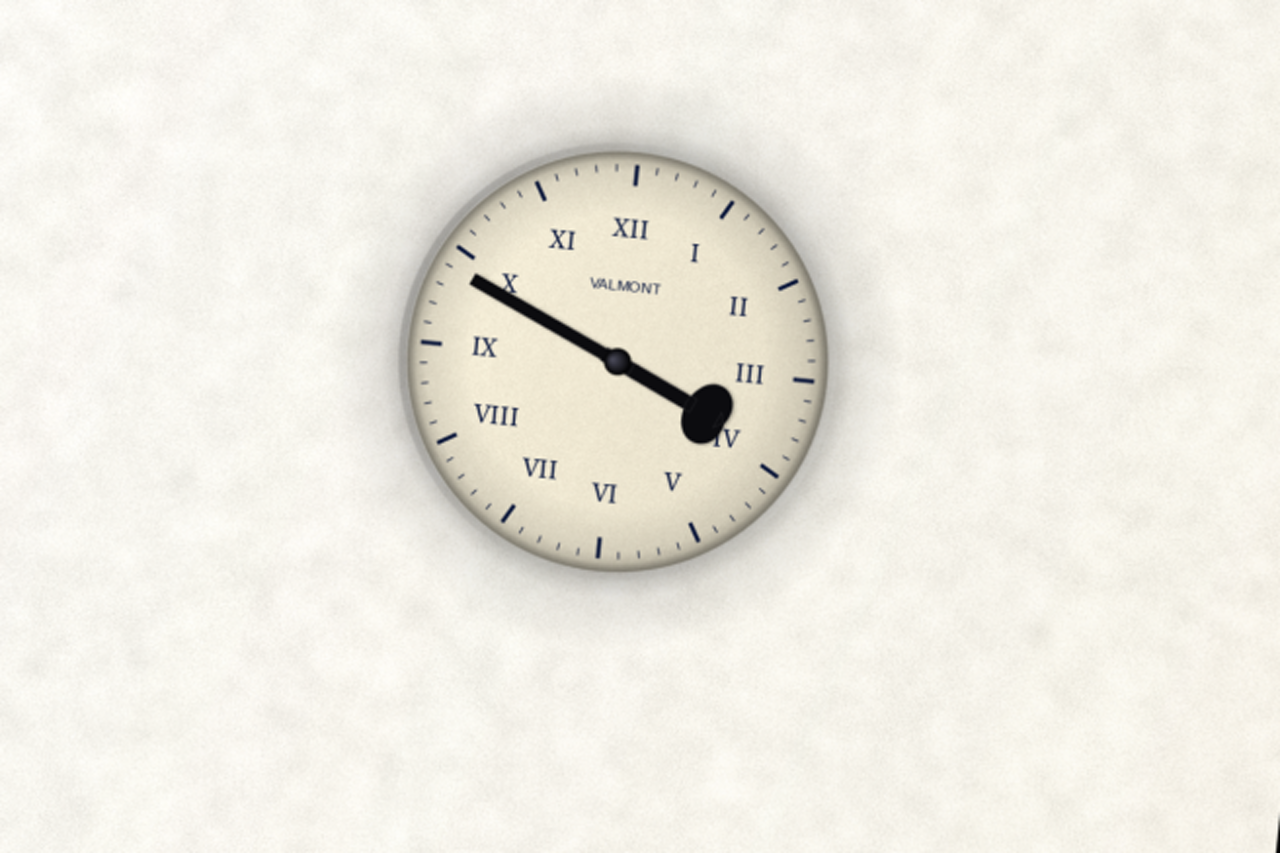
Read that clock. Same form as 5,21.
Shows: 3,49
